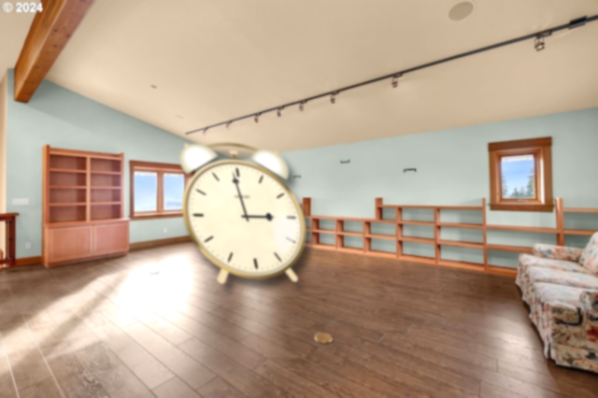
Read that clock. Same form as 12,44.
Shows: 2,59
